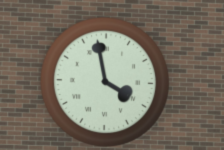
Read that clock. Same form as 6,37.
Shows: 3,58
